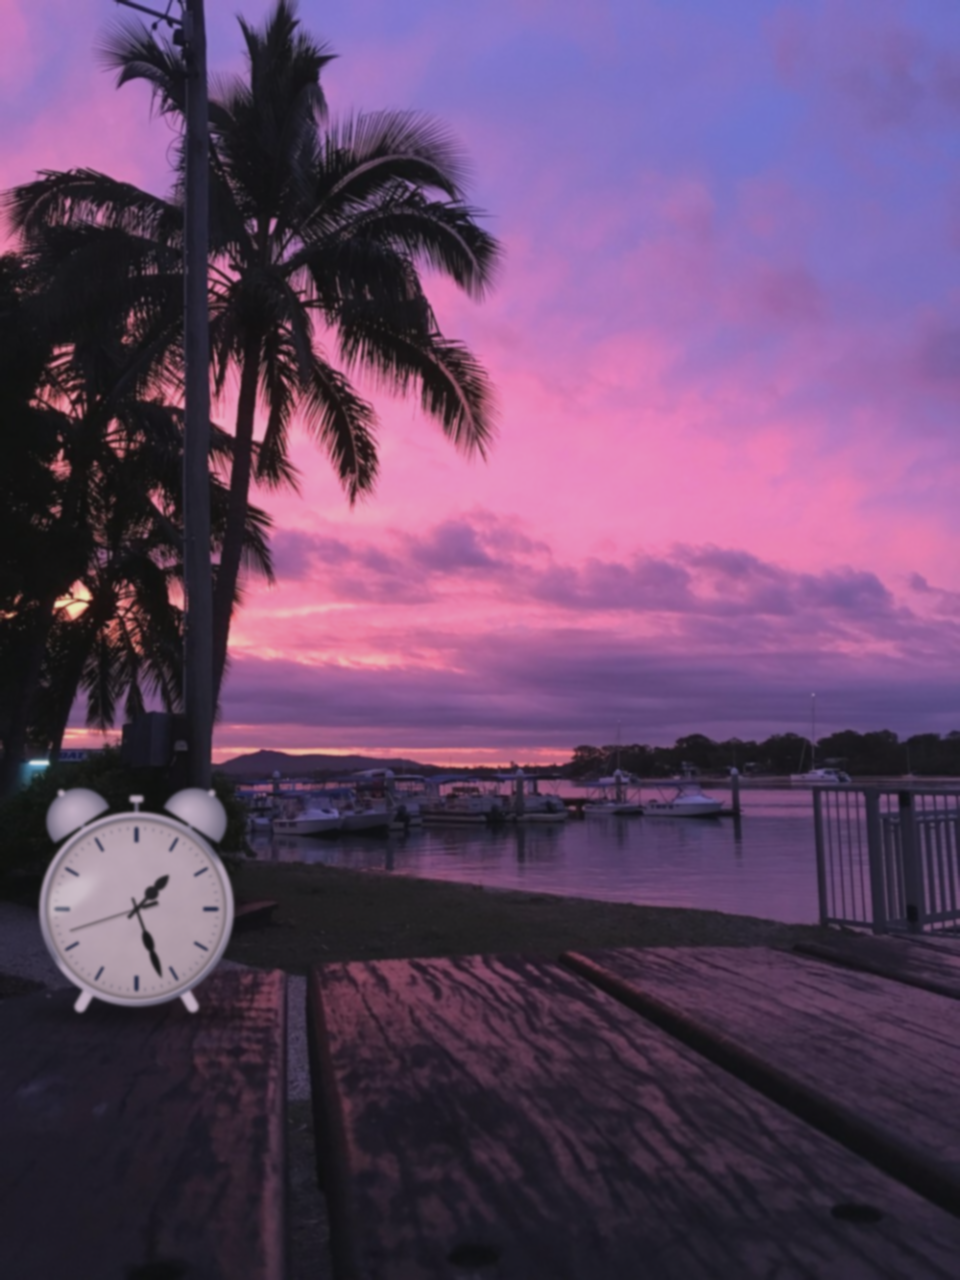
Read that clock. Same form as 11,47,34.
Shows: 1,26,42
